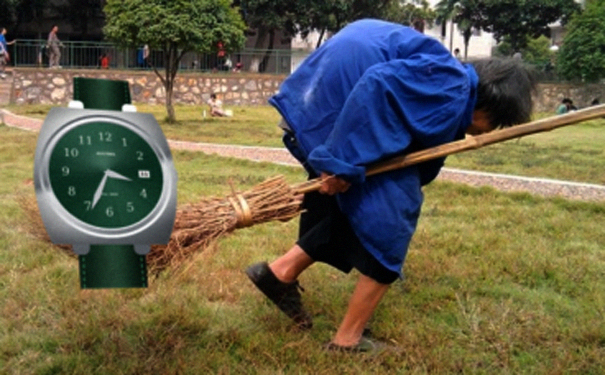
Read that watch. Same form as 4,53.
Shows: 3,34
